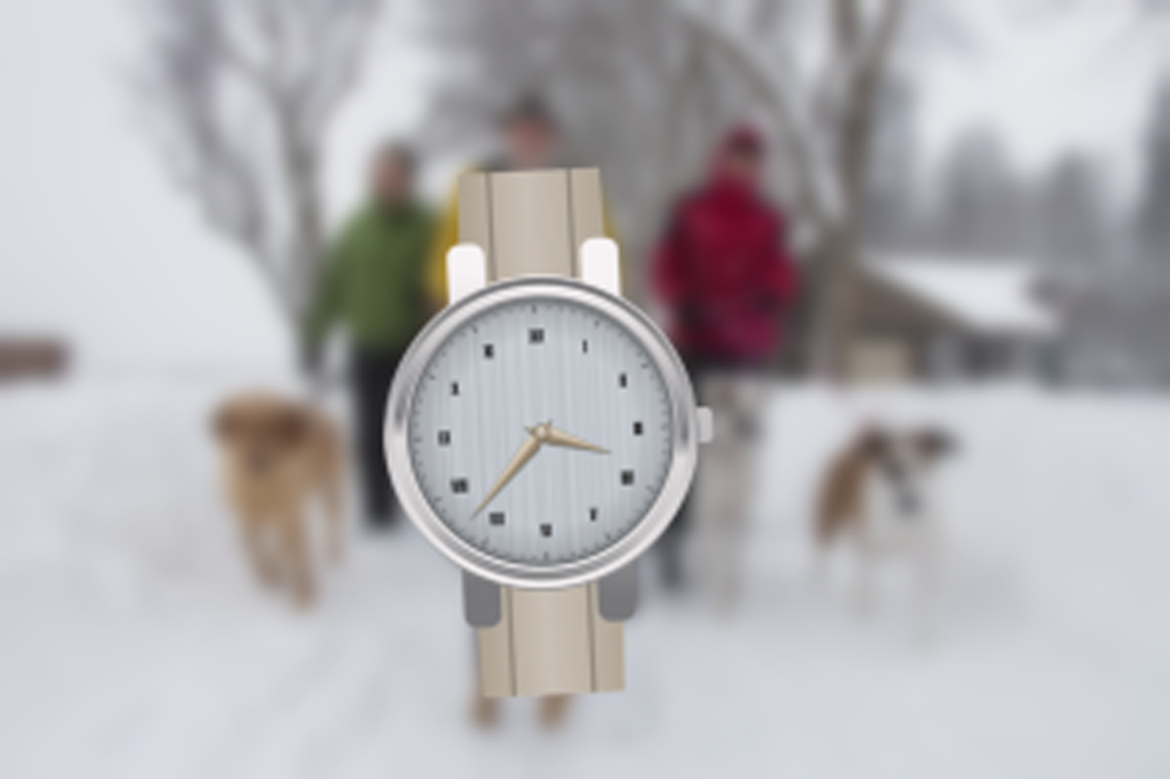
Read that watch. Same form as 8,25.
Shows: 3,37
